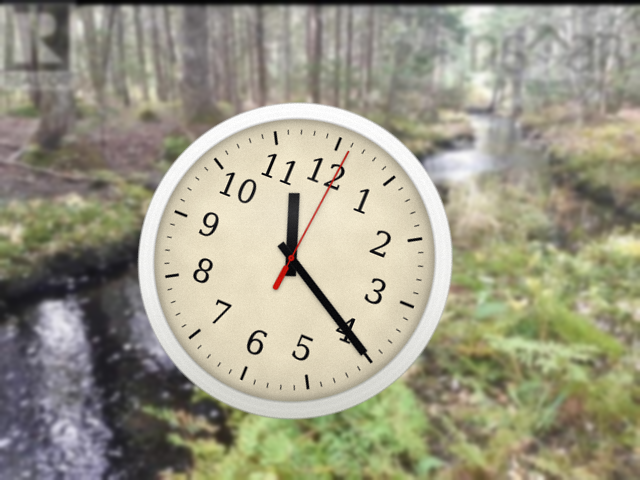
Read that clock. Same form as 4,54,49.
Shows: 11,20,01
